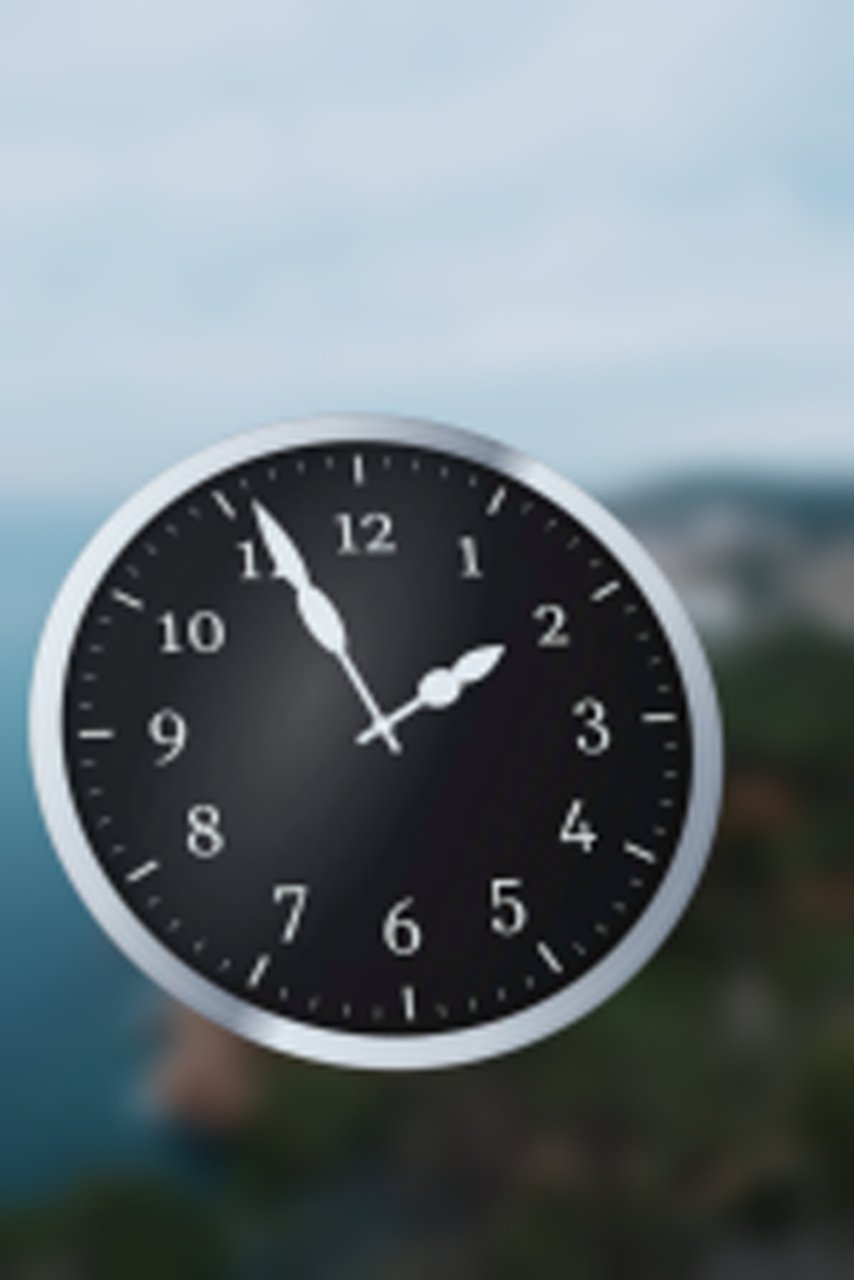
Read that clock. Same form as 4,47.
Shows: 1,56
